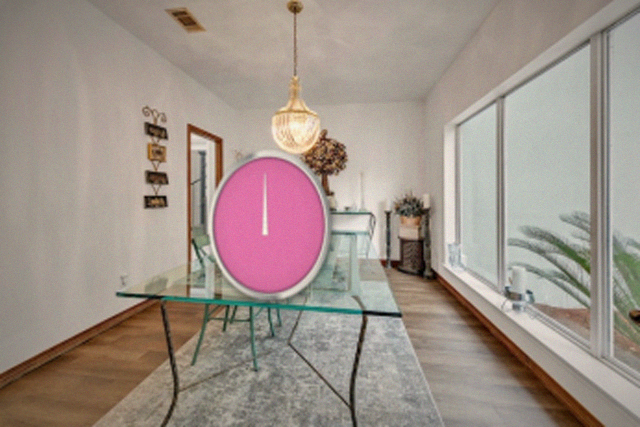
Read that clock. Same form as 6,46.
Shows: 12,00
